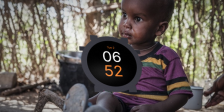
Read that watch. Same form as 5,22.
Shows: 6,52
